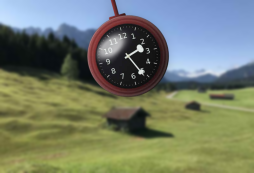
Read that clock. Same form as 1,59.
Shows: 2,26
